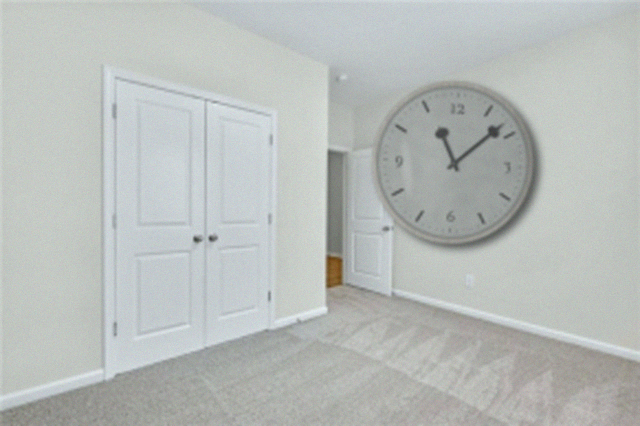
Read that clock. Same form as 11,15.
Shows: 11,08
